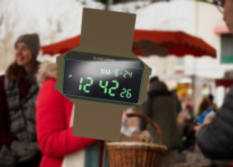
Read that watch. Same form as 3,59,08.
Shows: 12,42,26
